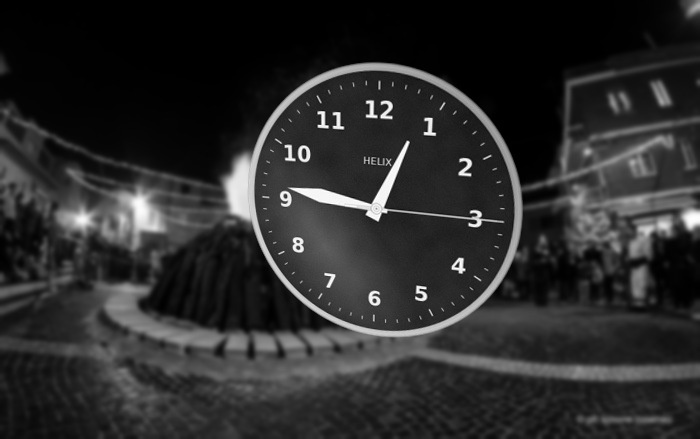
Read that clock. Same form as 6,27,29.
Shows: 12,46,15
